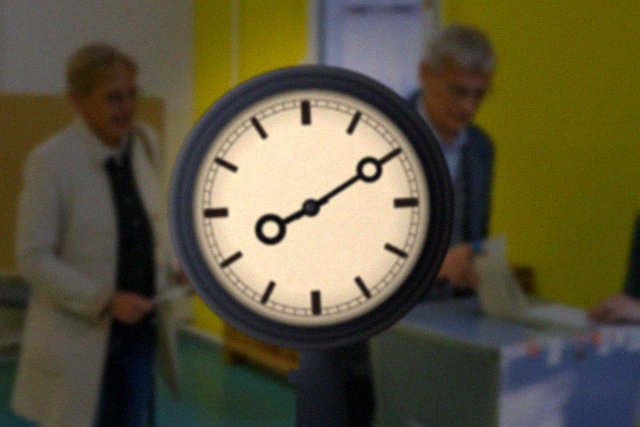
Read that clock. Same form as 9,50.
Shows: 8,10
